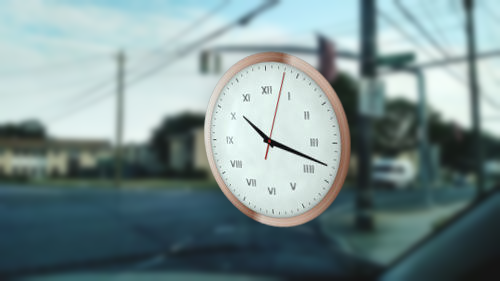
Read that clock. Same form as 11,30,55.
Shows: 10,18,03
